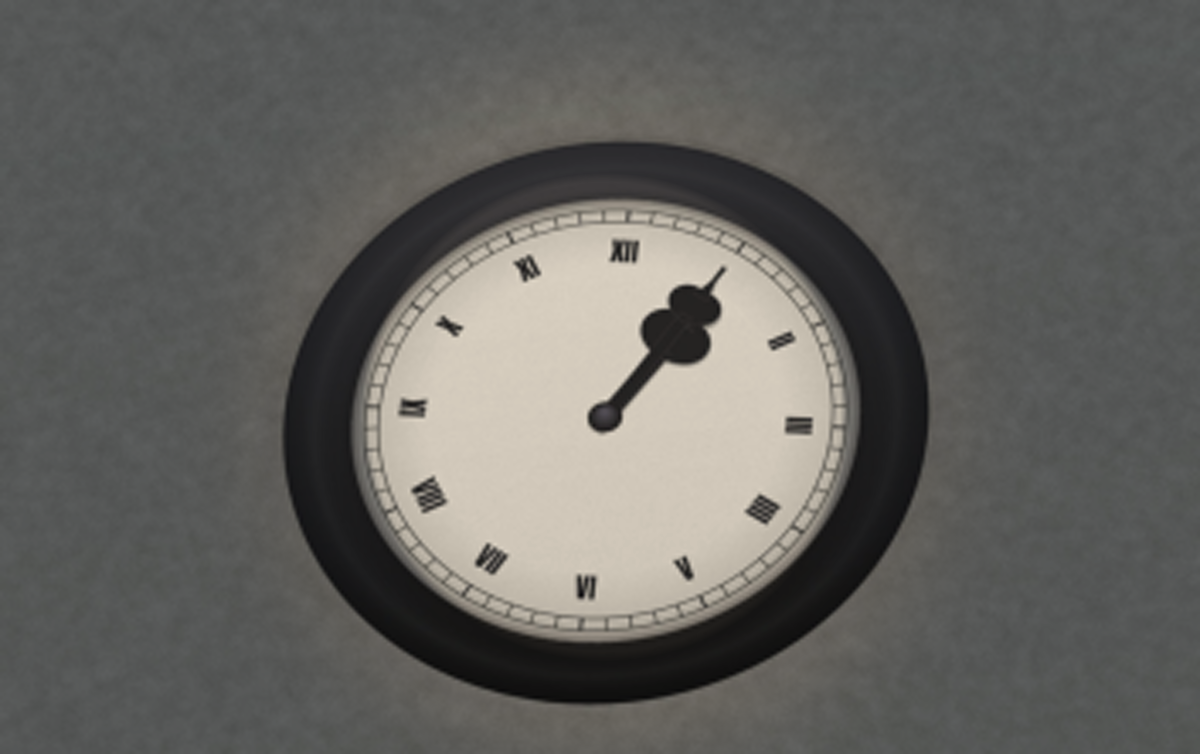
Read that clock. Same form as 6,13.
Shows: 1,05
